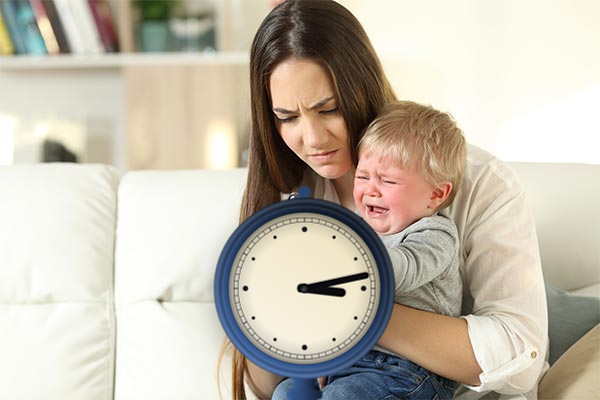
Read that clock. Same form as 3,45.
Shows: 3,13
